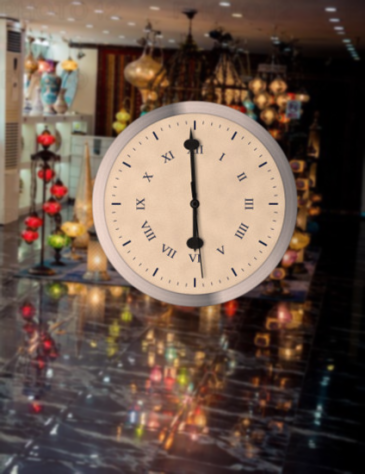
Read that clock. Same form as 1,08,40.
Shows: 5,59,29
